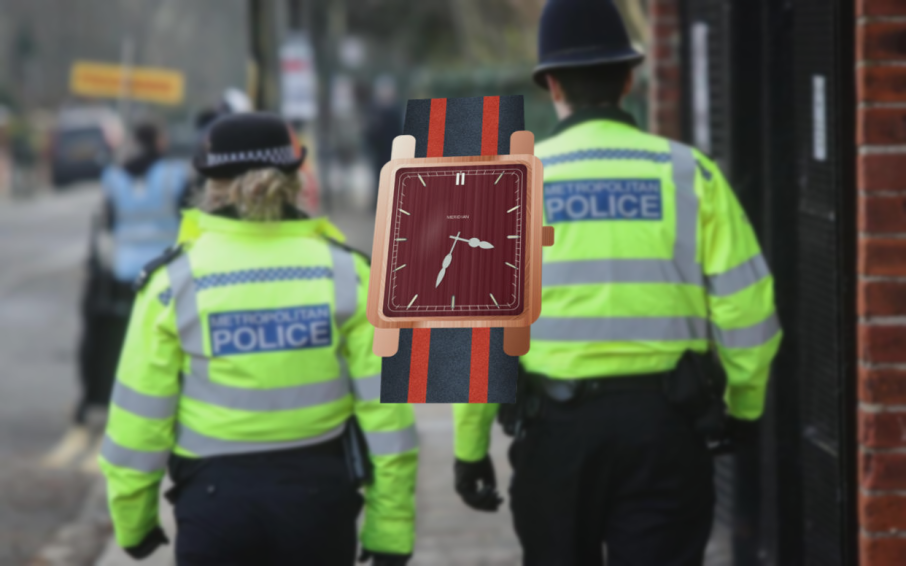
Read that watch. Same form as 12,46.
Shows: 3,33
